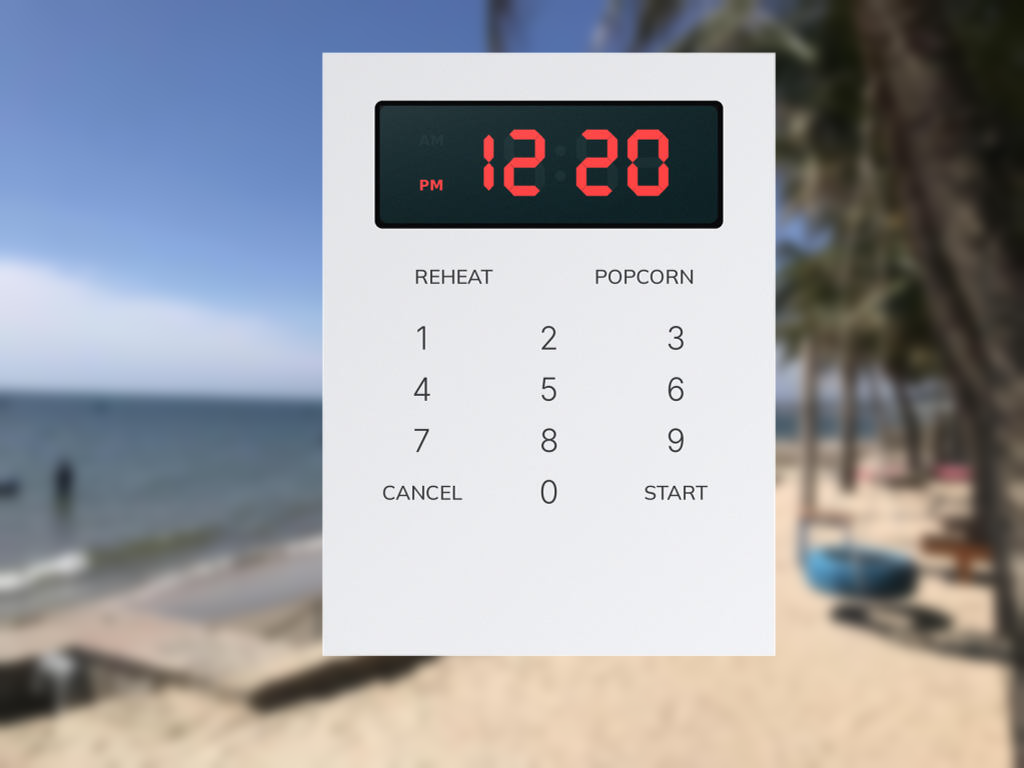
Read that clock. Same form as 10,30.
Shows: 12,20
